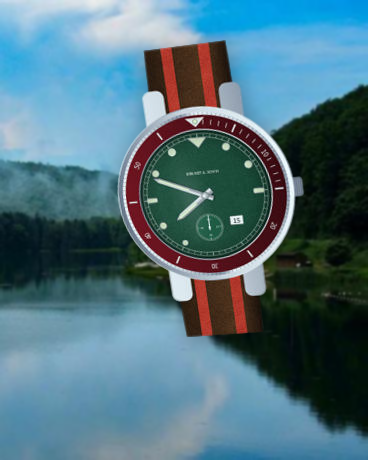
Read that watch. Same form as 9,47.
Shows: 7,49
